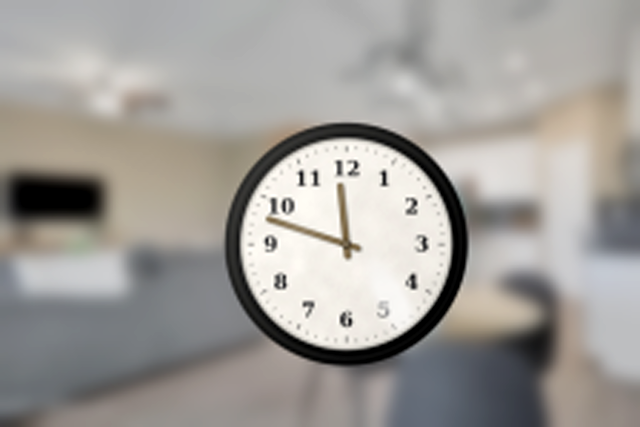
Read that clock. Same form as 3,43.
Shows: 11,48
